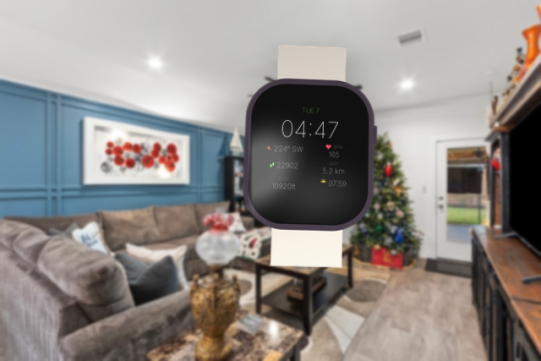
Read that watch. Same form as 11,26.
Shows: 4,47
